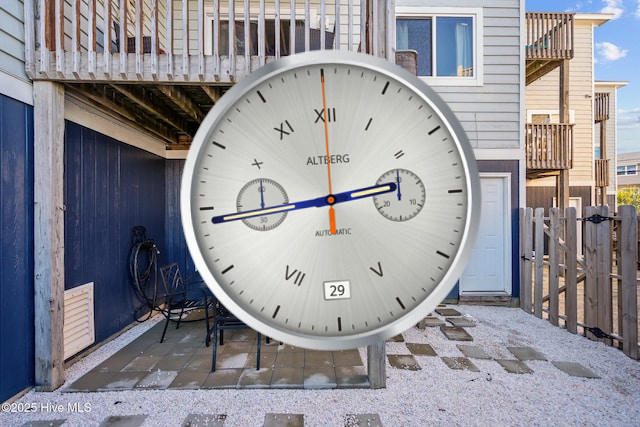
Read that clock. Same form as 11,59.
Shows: 2,44
